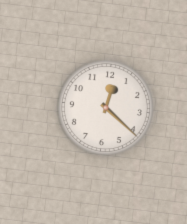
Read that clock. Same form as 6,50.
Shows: 12,21
